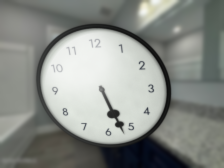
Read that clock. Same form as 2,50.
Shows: 5,27
